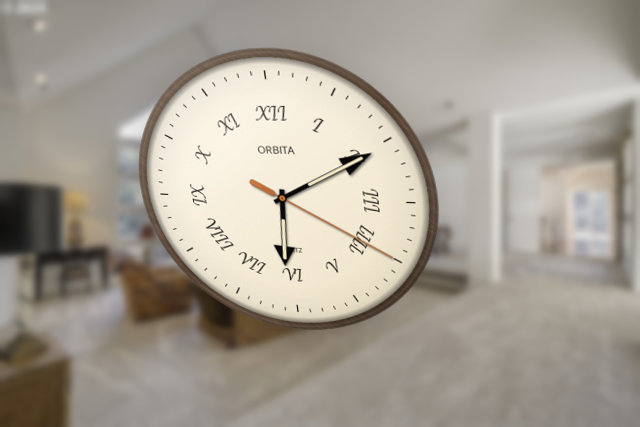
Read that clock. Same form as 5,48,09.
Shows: 6,10,20
